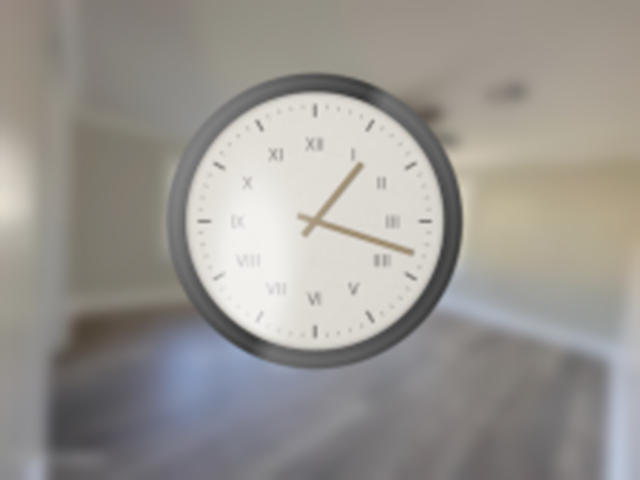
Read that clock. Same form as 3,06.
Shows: 1,18
